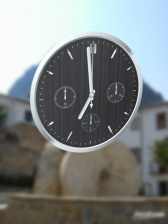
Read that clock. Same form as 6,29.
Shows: 6,59
